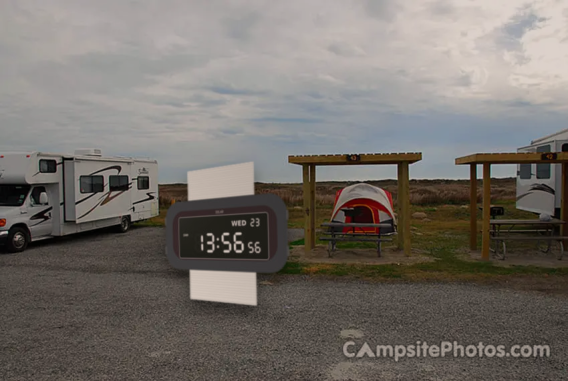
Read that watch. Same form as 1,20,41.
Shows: 13,56,56
